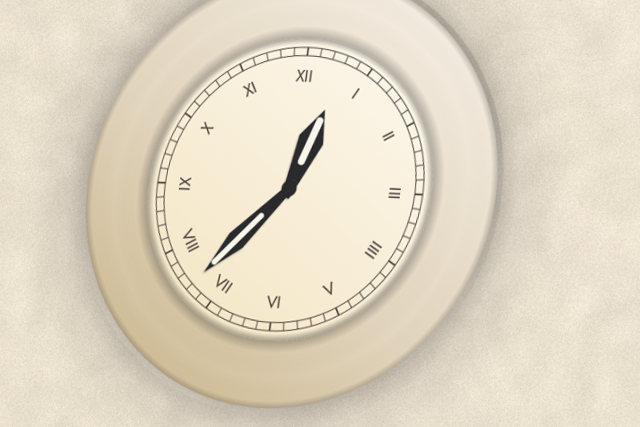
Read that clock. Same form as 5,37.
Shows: 12,37
